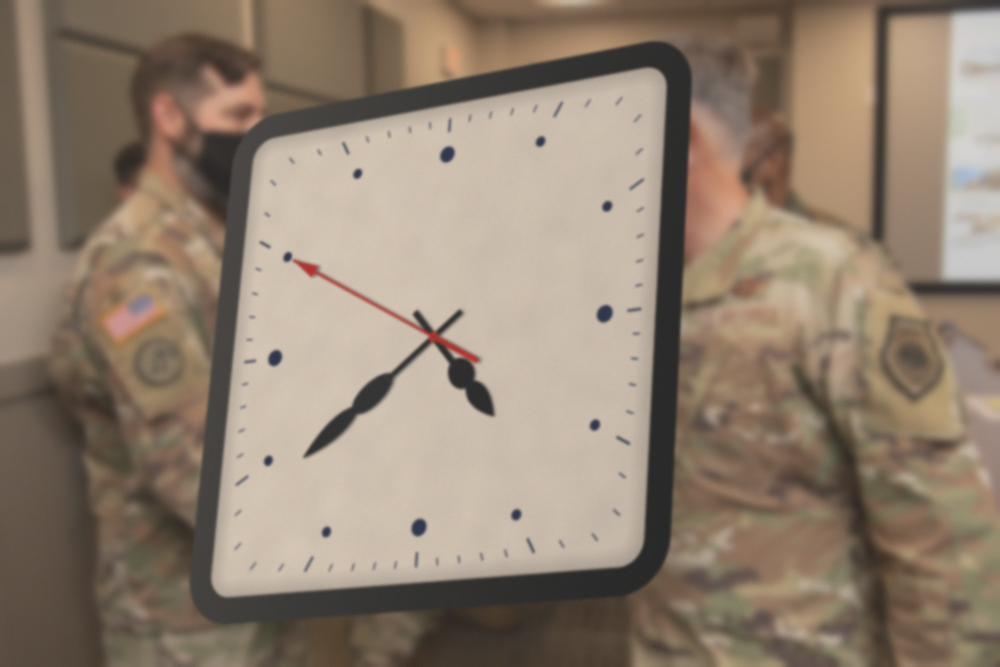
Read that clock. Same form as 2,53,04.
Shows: 4,38,50
